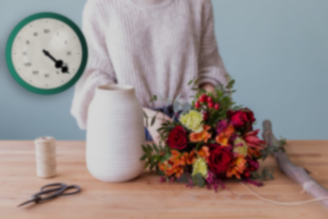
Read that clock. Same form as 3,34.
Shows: 4,22
